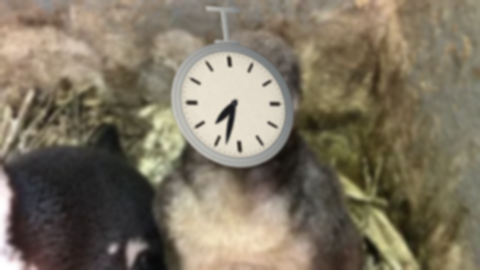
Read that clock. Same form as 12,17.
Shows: 7,33
